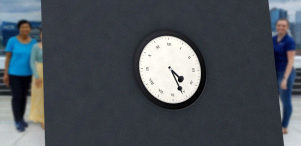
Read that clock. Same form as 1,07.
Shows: 4,26
